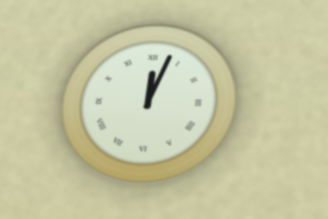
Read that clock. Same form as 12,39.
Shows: 12,03
